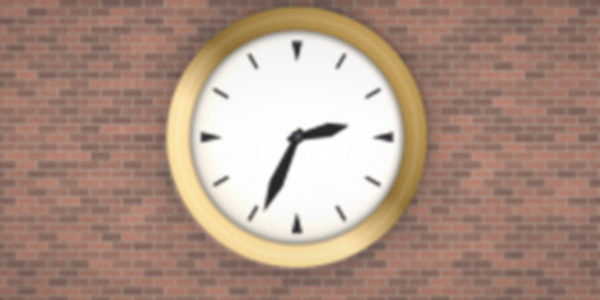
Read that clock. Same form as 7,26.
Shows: 2,34
